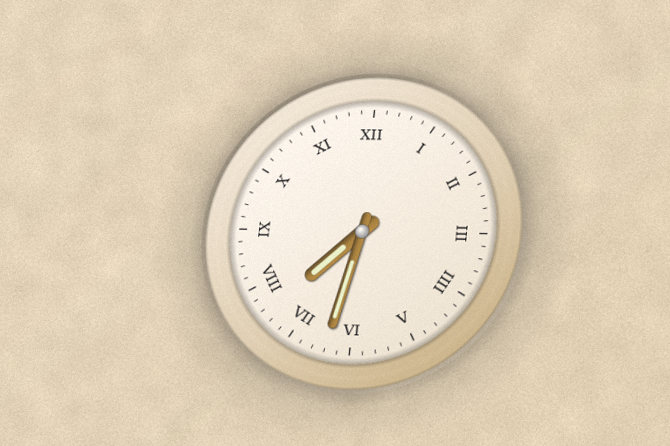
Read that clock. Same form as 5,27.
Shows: 7,32
